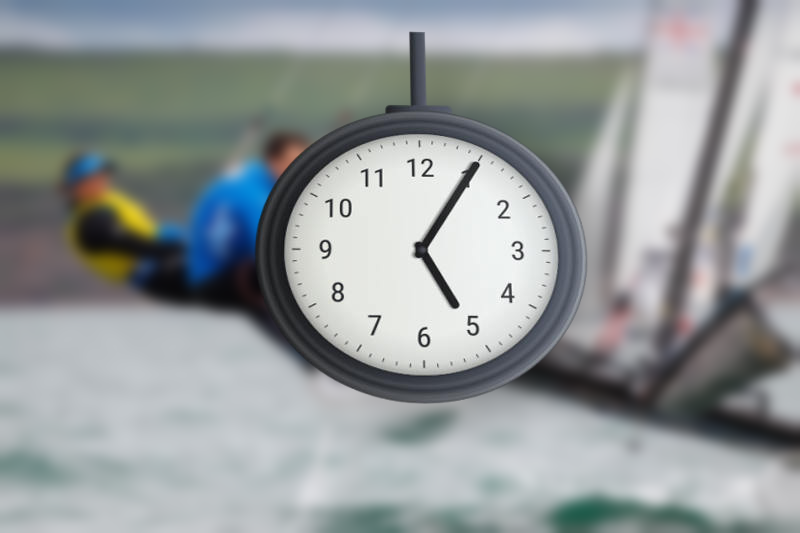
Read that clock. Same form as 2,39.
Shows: 5,05
